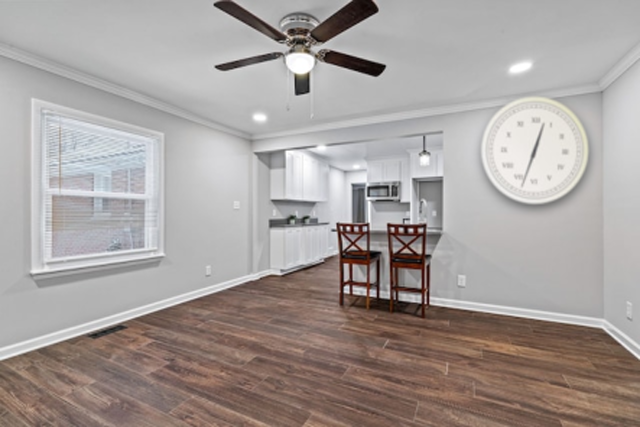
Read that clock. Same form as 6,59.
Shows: 12,33
